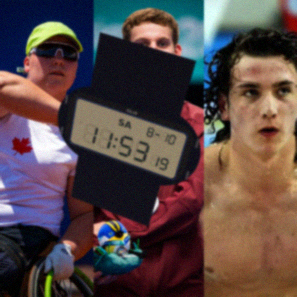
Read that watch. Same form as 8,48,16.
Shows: 11,53,19
